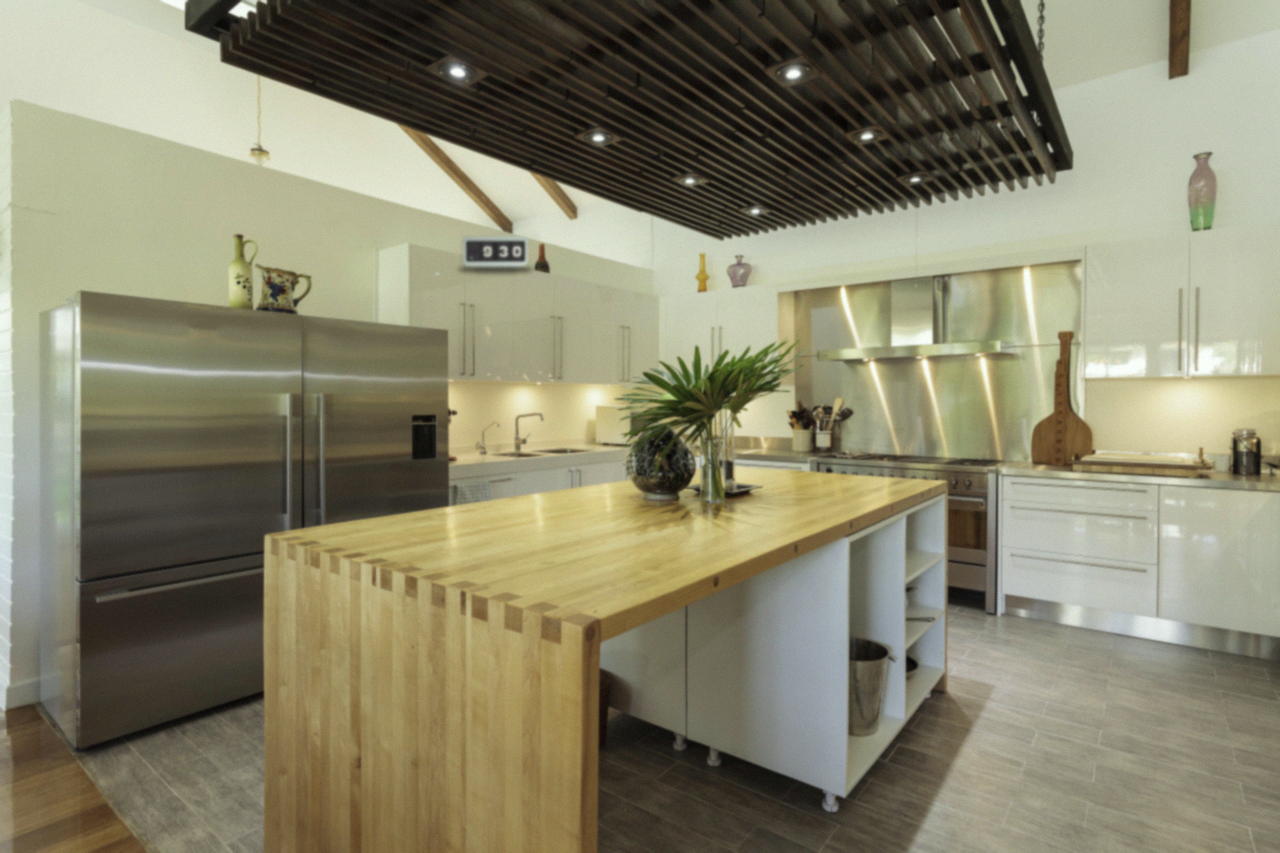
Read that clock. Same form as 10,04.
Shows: 9,30
